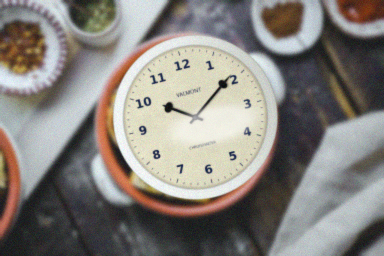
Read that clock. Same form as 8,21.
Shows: 10,09
